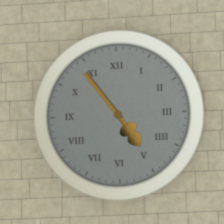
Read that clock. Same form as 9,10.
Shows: 4,54
